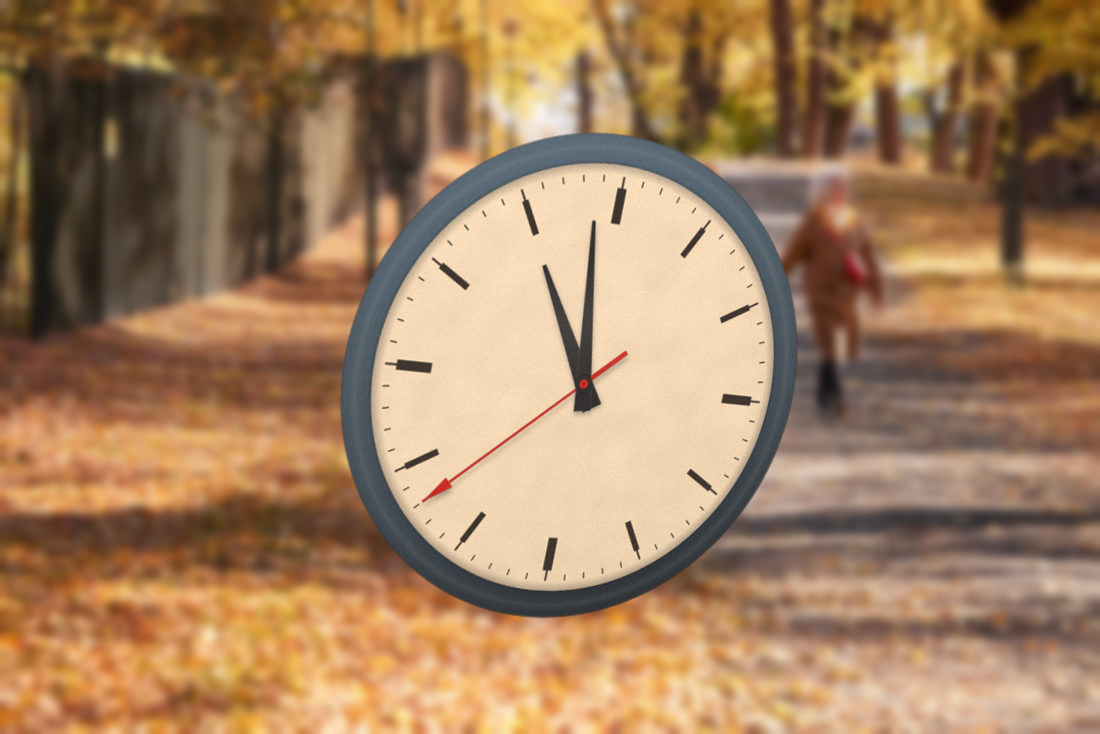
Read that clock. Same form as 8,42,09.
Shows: 10,58,38
